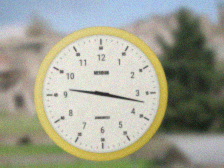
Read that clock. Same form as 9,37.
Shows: 9,17
